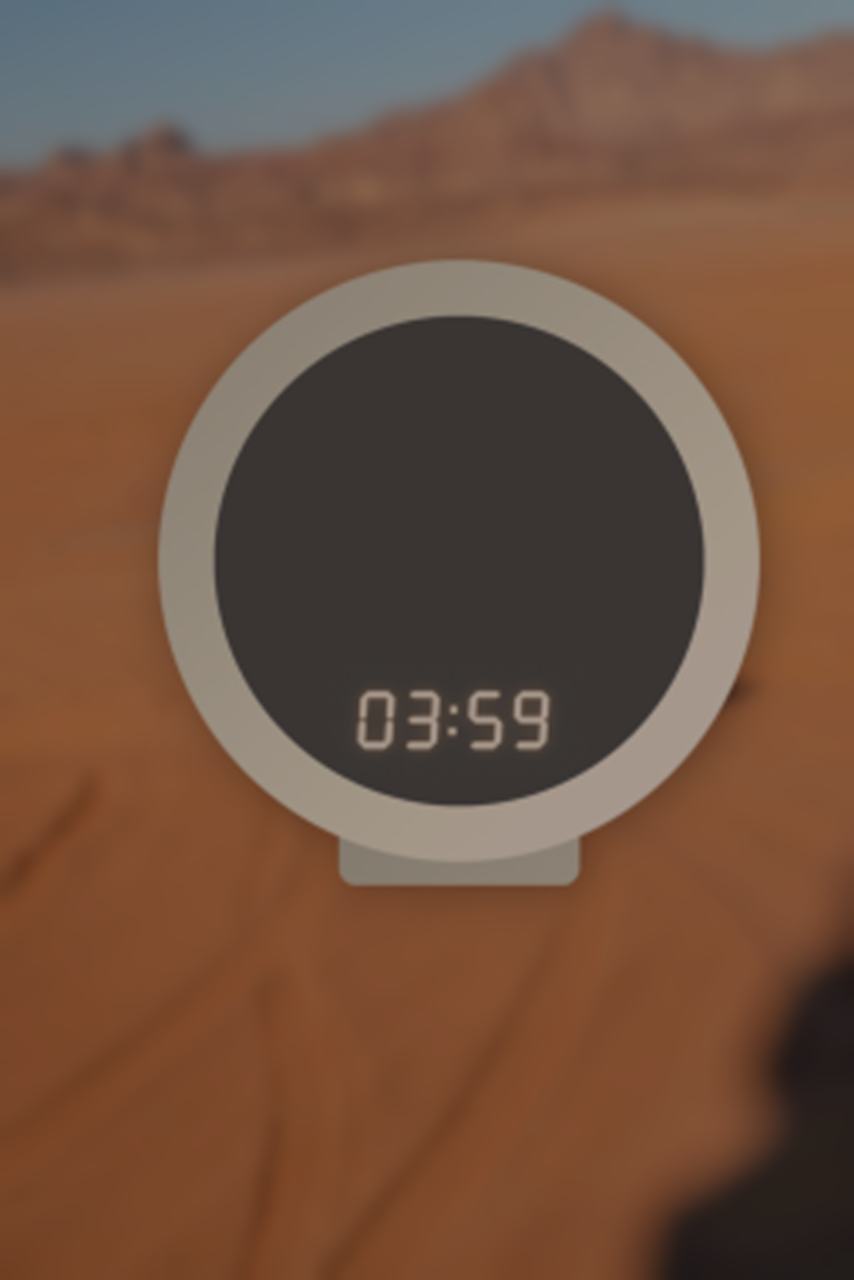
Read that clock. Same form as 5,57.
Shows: 3,59
